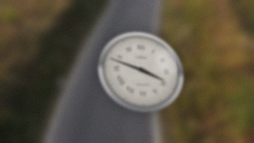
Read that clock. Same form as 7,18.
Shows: 3,48
